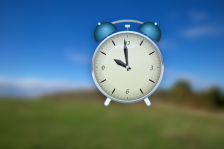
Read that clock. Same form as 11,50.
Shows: 9,59
